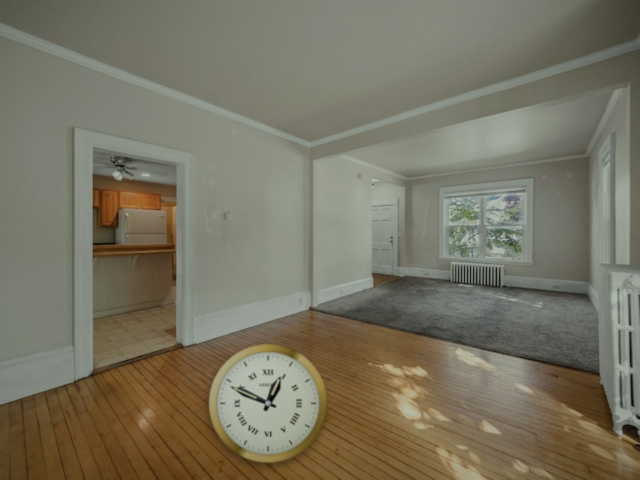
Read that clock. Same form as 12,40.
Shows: 12,49
